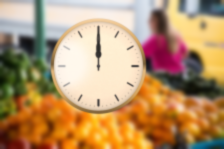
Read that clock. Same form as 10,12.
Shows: 12,00
